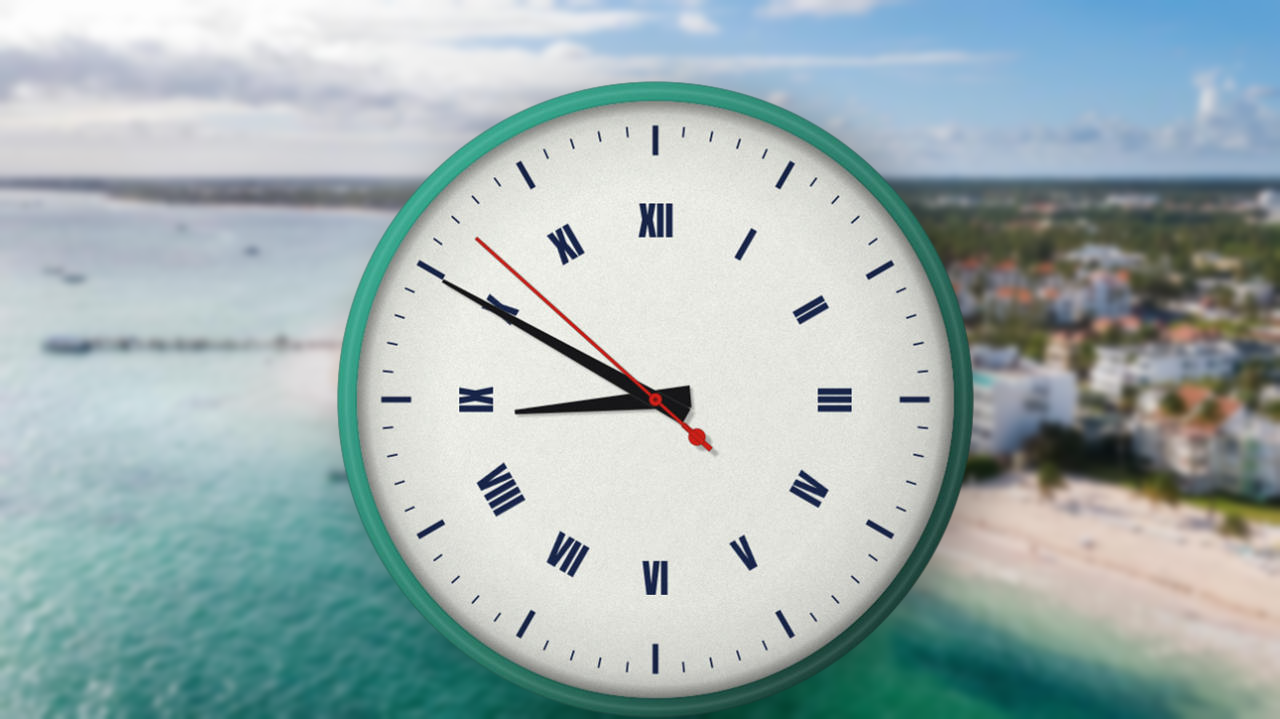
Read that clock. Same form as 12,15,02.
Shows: 8,49,52
